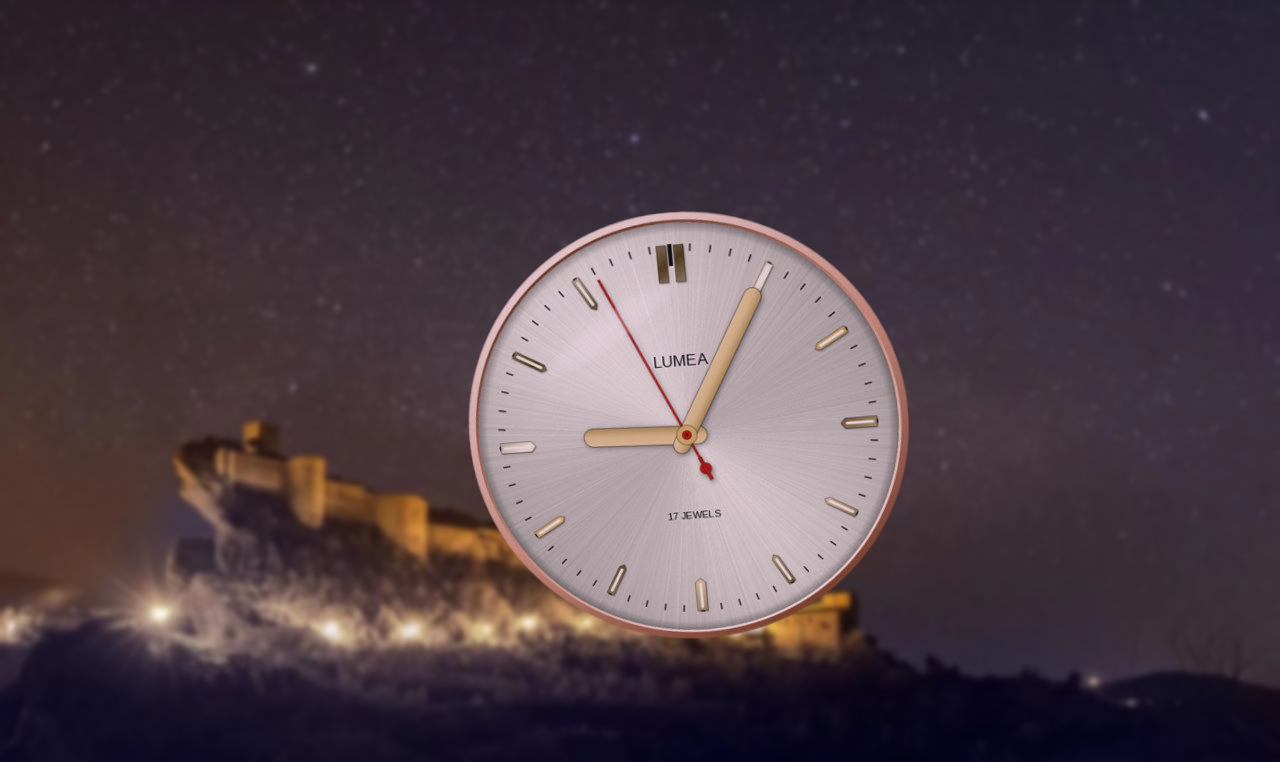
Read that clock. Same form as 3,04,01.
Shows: 9,04,56
